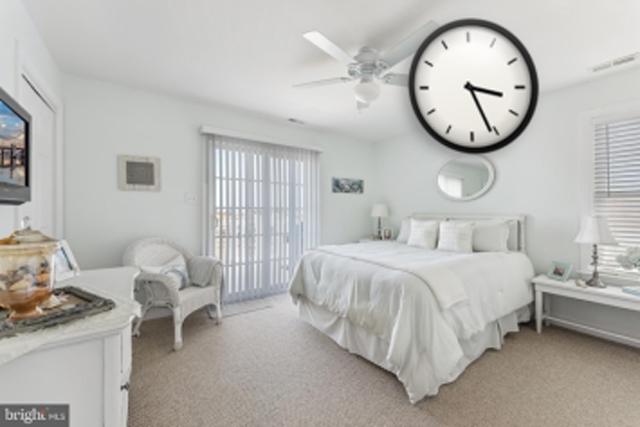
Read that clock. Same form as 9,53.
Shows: 3,26
